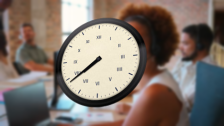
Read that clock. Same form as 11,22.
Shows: 7,39
